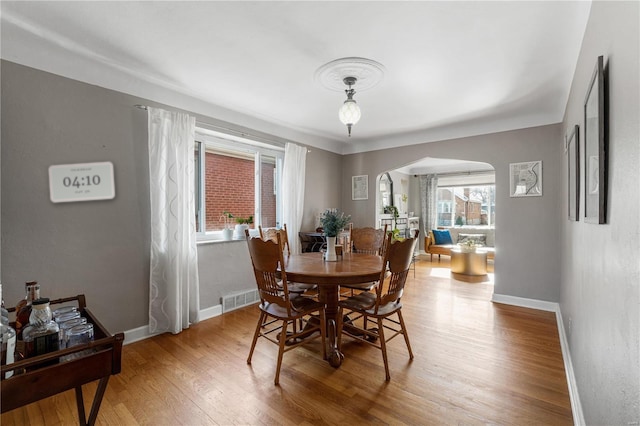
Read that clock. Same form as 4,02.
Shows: 4,10
